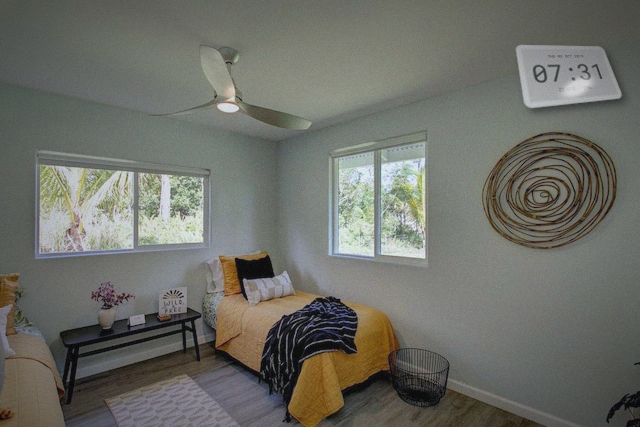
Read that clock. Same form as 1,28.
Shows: 7,31
